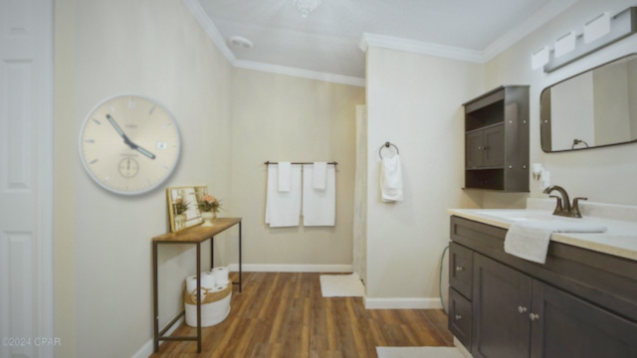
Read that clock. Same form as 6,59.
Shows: 3,53
